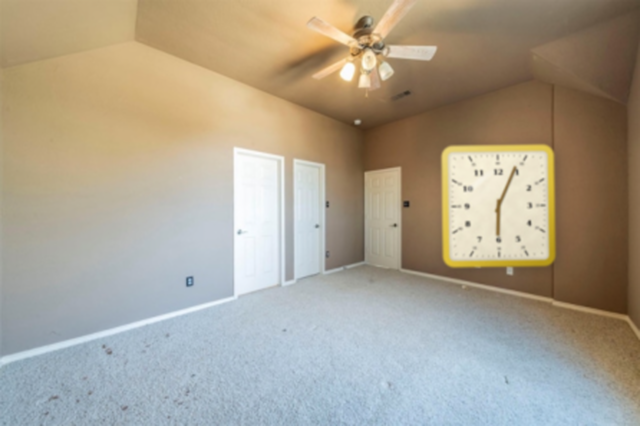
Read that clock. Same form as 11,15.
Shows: 6,04
